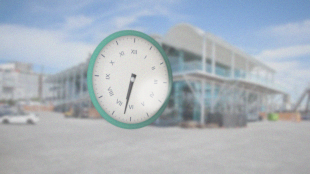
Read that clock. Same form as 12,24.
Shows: 6,32
